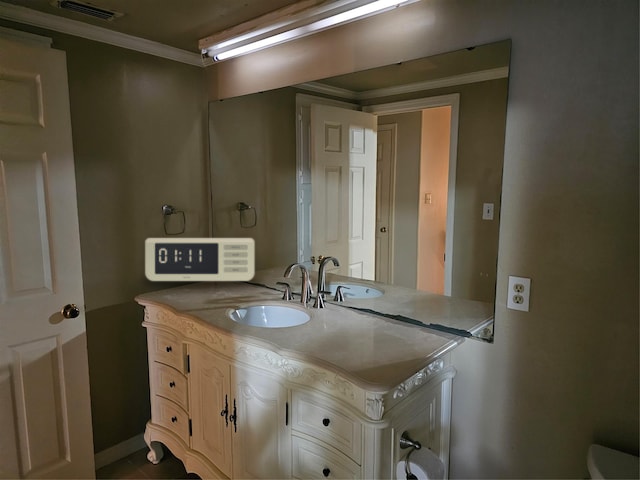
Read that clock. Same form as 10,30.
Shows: 1,11
